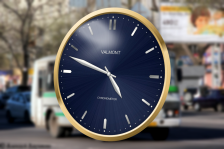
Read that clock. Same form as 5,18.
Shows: 4,48
